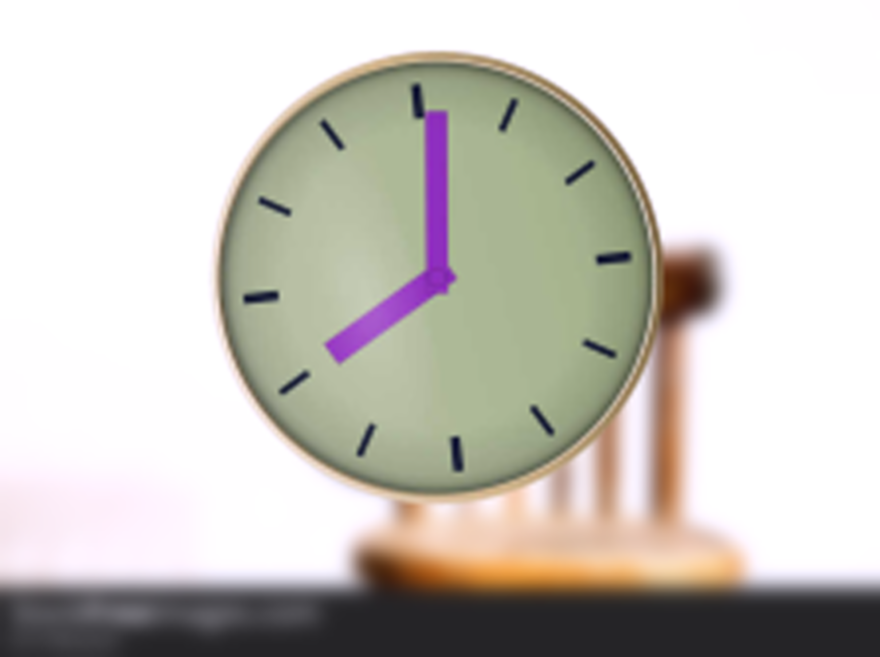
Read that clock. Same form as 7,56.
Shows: 8,01
